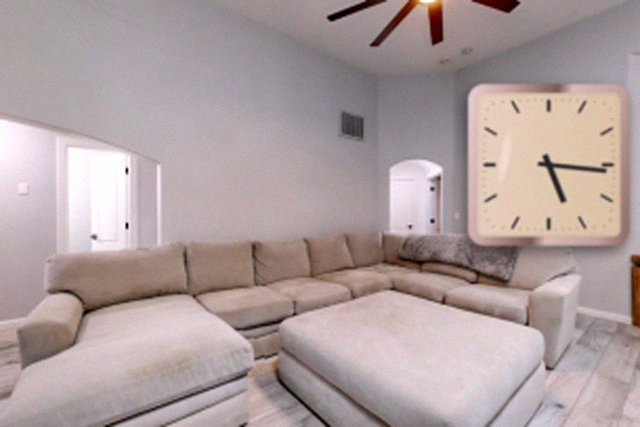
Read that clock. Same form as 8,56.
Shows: 5,16
